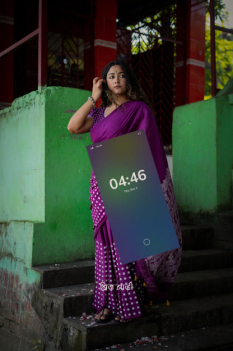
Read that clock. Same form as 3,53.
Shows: 4,46
